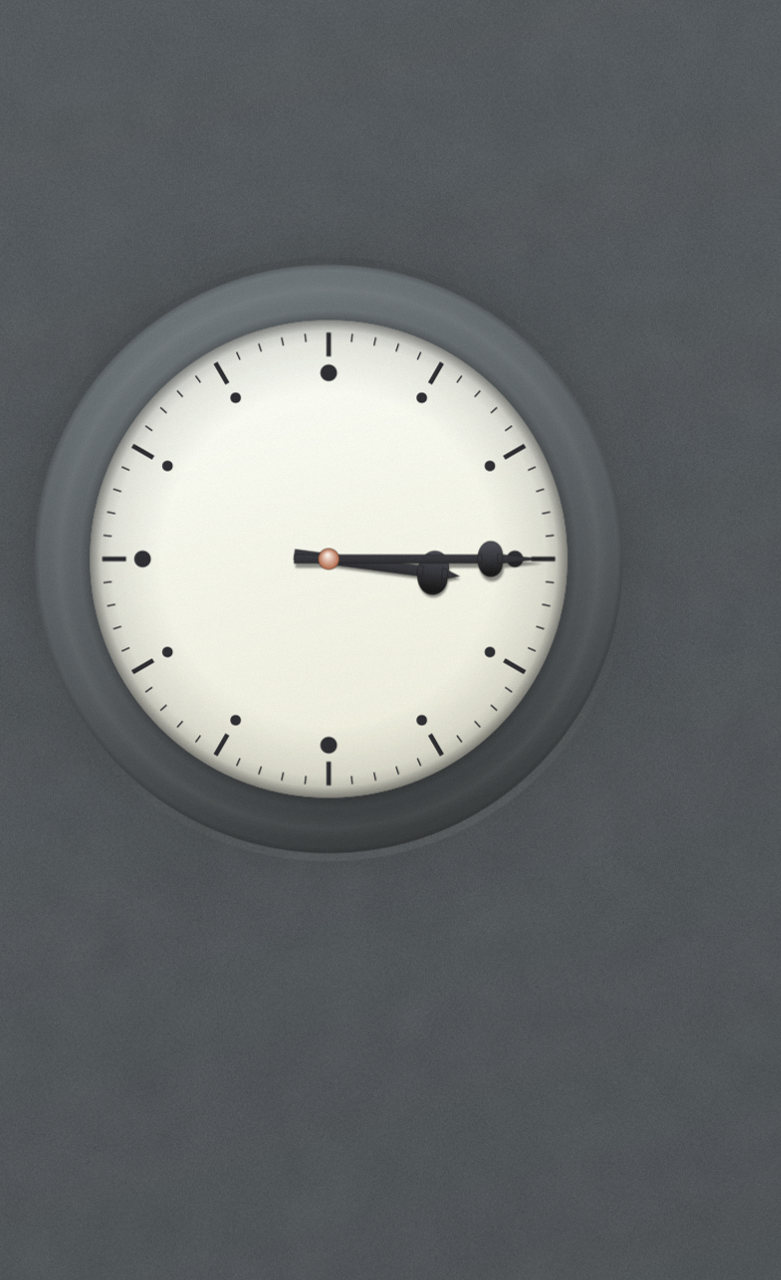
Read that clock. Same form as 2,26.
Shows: 3,15
